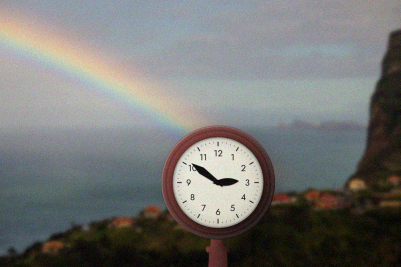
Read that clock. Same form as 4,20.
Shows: 2,51
